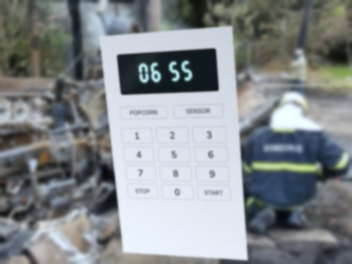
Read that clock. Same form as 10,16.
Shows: 6,55
